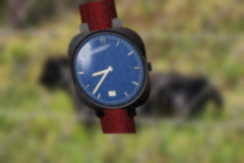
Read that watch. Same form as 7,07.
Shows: 8,37
